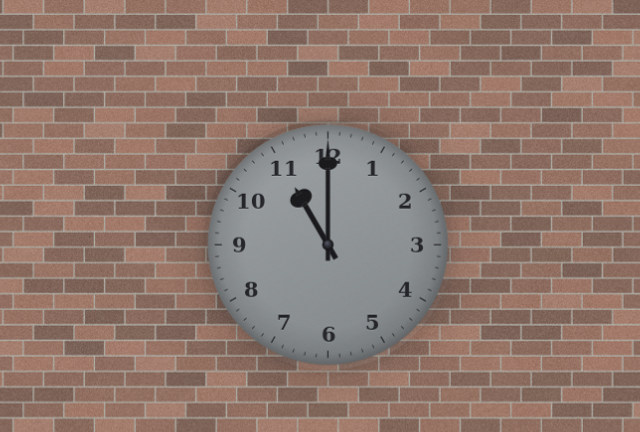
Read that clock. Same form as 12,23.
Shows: 11,00
